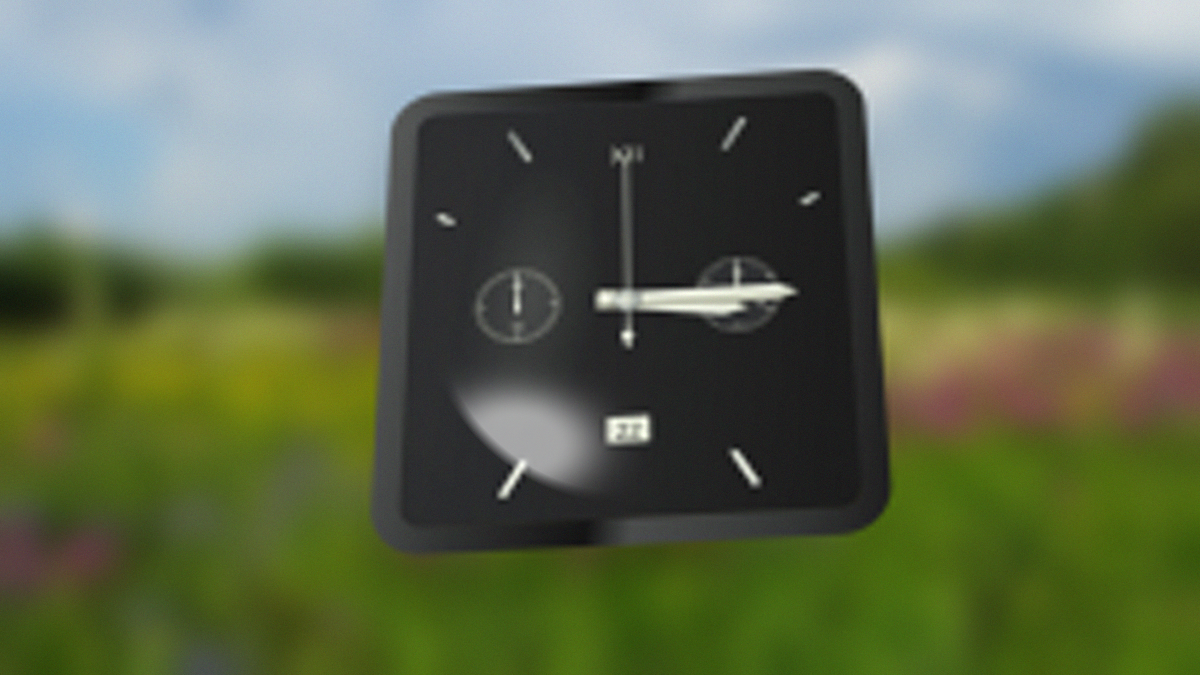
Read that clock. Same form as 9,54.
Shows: 3,15
